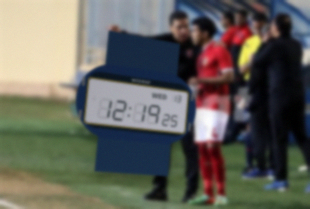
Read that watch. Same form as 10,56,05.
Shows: 12,19,25
